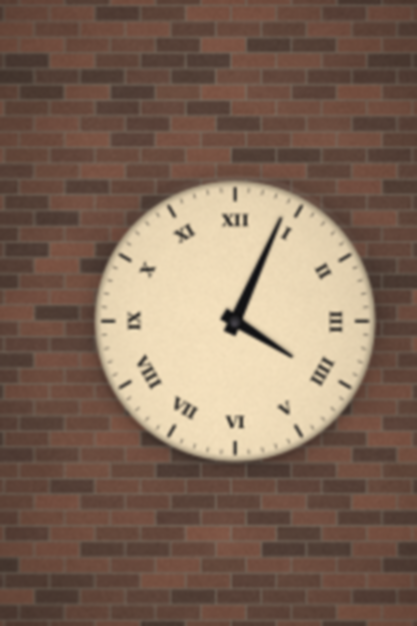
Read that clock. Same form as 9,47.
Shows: 4,04
